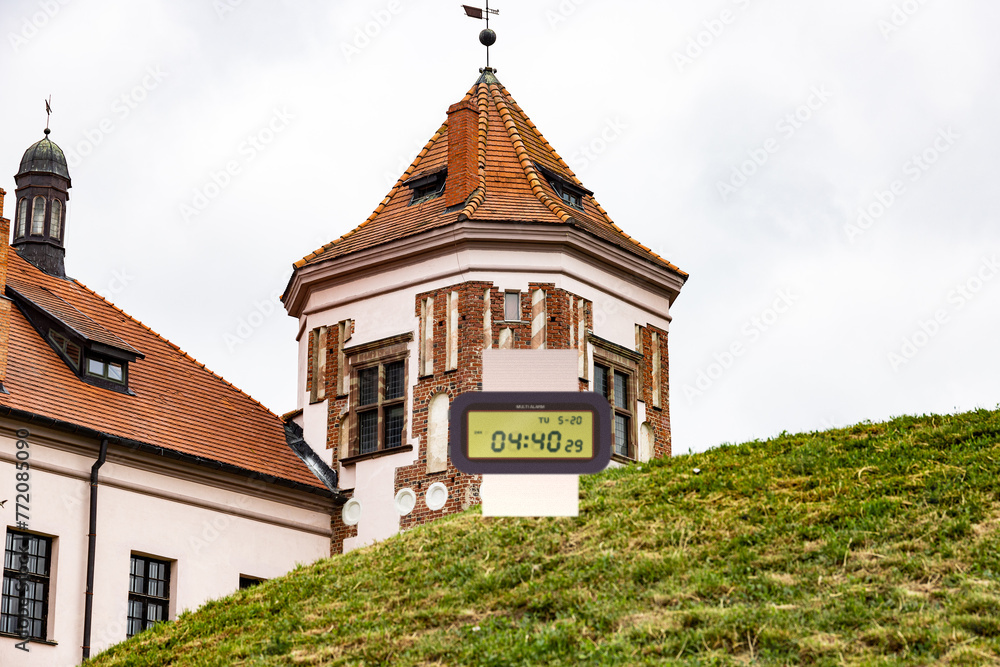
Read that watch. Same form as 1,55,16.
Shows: 4,40,29
